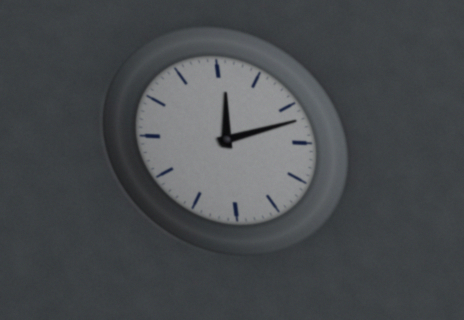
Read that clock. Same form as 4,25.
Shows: 12,12
